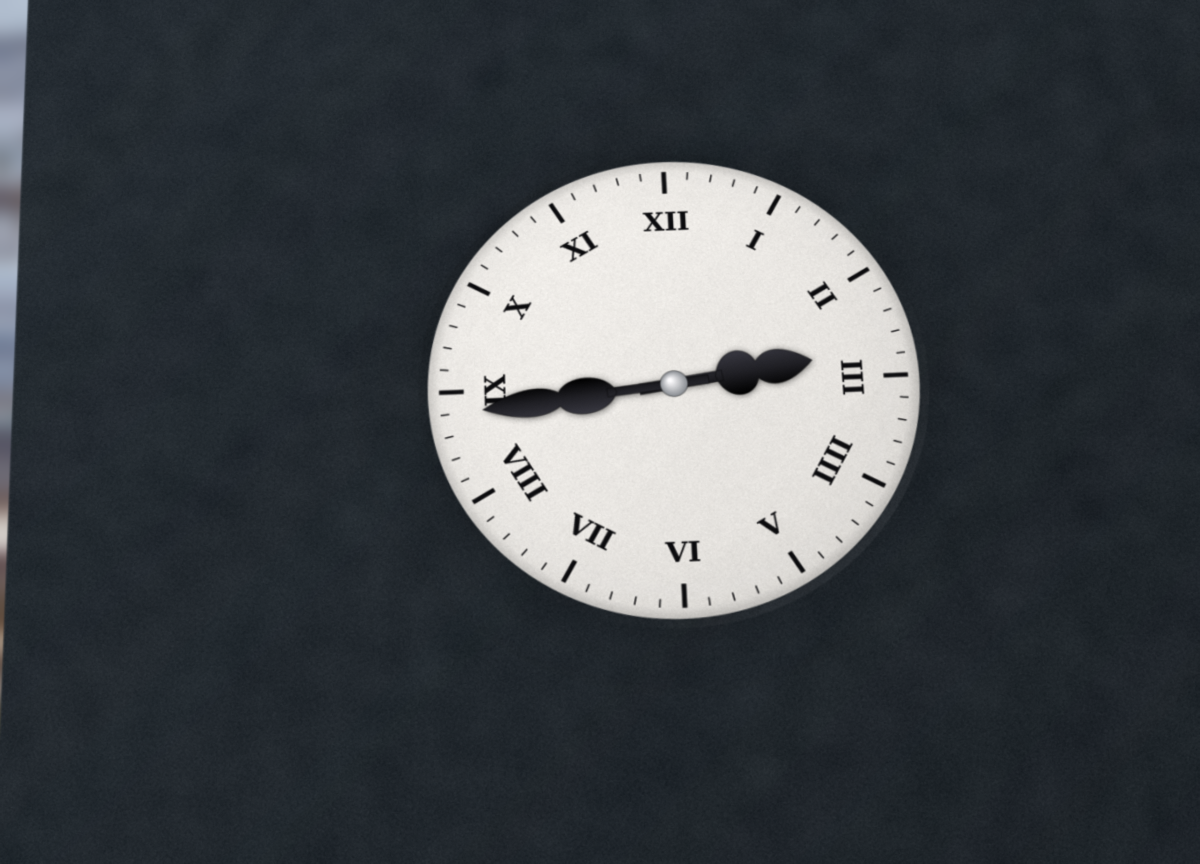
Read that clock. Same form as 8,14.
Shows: 2,44
